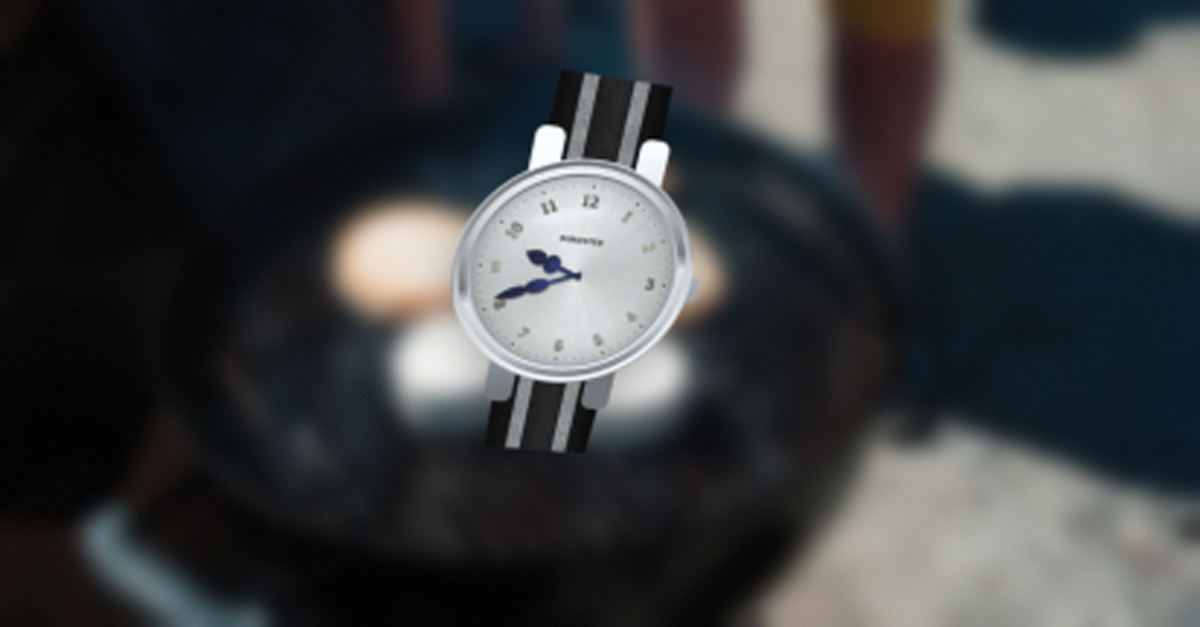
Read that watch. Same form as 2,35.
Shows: 9,41
